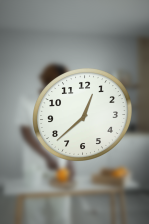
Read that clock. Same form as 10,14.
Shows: 12,38
